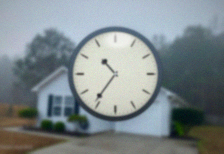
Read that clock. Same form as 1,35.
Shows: 10,36
